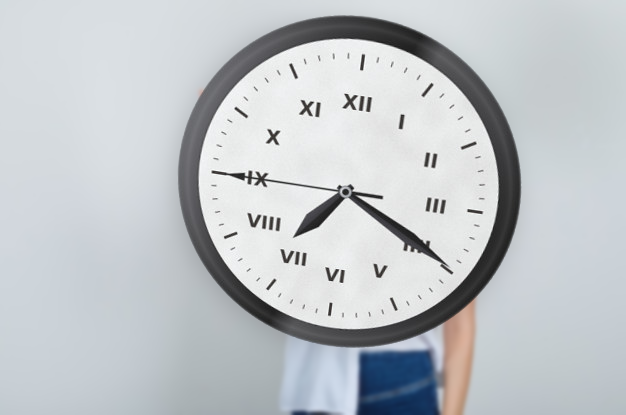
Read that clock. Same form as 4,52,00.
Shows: 7,19,45
